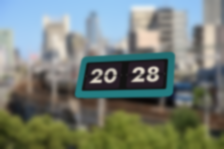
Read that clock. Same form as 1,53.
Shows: 20,28
